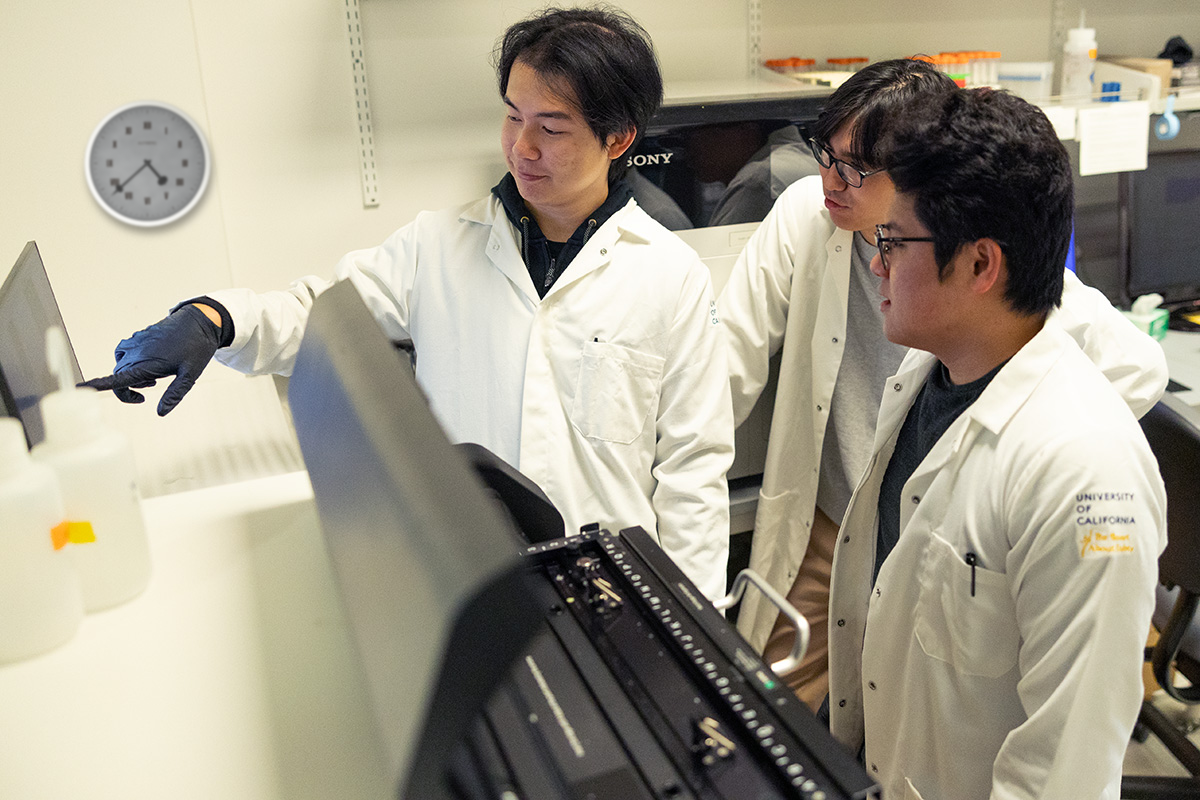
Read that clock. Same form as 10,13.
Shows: 4,38
